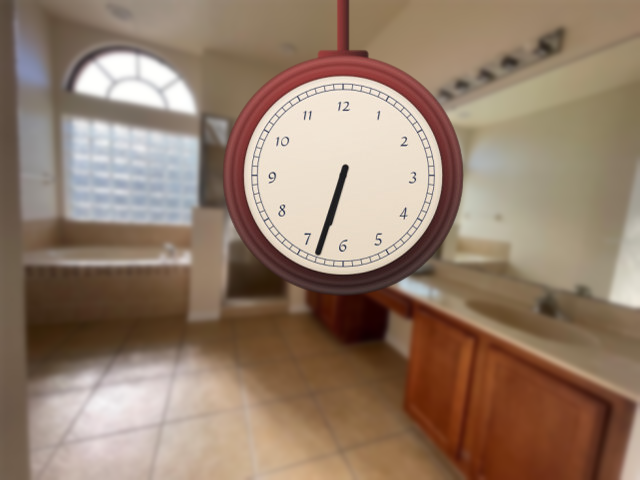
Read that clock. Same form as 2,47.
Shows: 6,33
